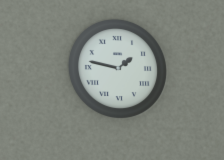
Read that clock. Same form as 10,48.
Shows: 1,47
